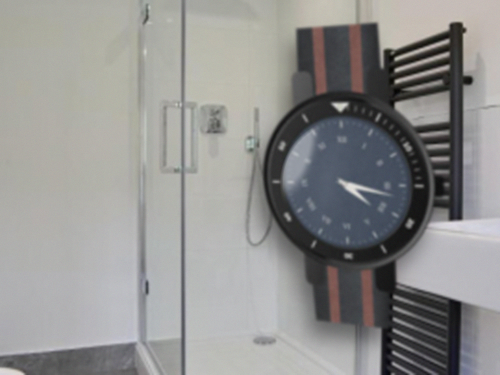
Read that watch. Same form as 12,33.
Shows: 4,17
